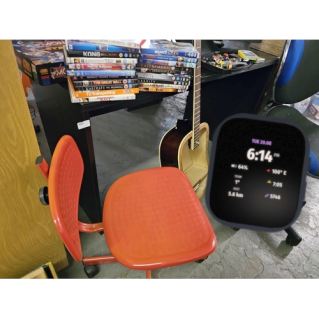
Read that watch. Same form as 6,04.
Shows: 6,14
